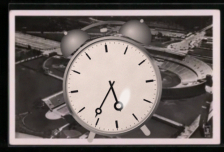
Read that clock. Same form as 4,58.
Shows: 5,36
